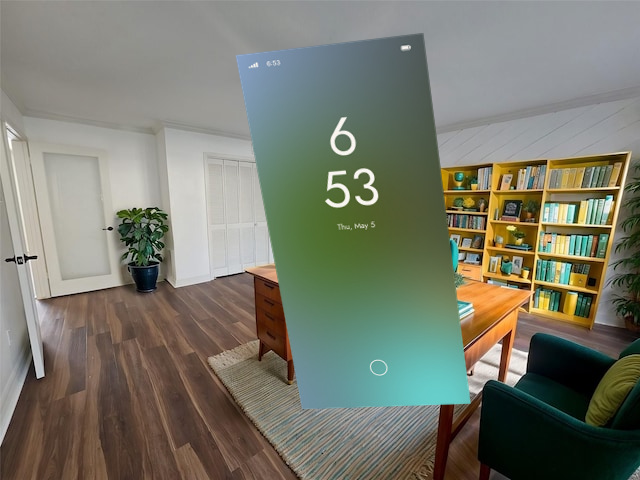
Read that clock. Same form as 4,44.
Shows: 6,53
